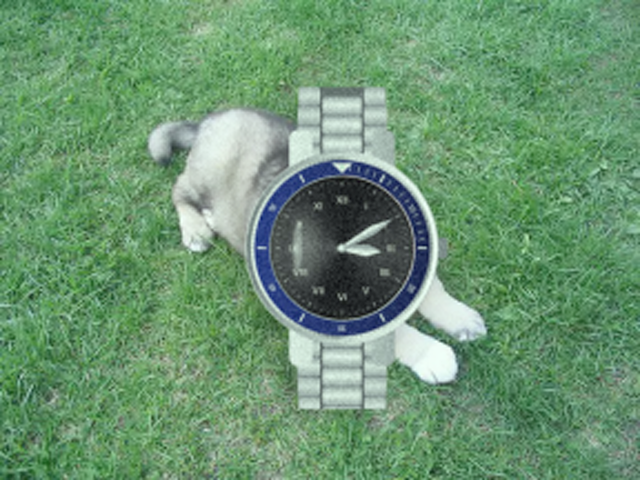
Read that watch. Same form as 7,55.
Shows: 3,10
